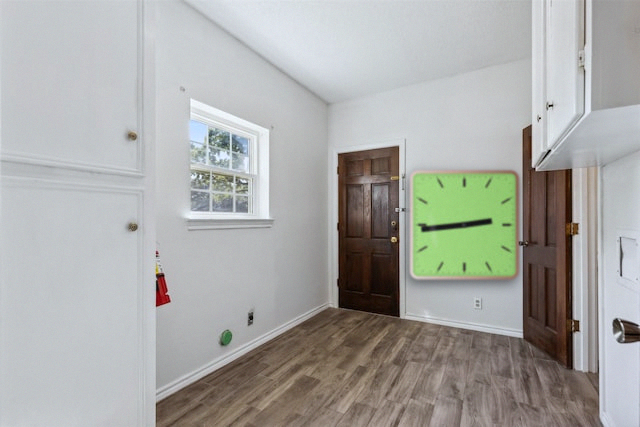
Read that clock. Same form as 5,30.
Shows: 2,44
